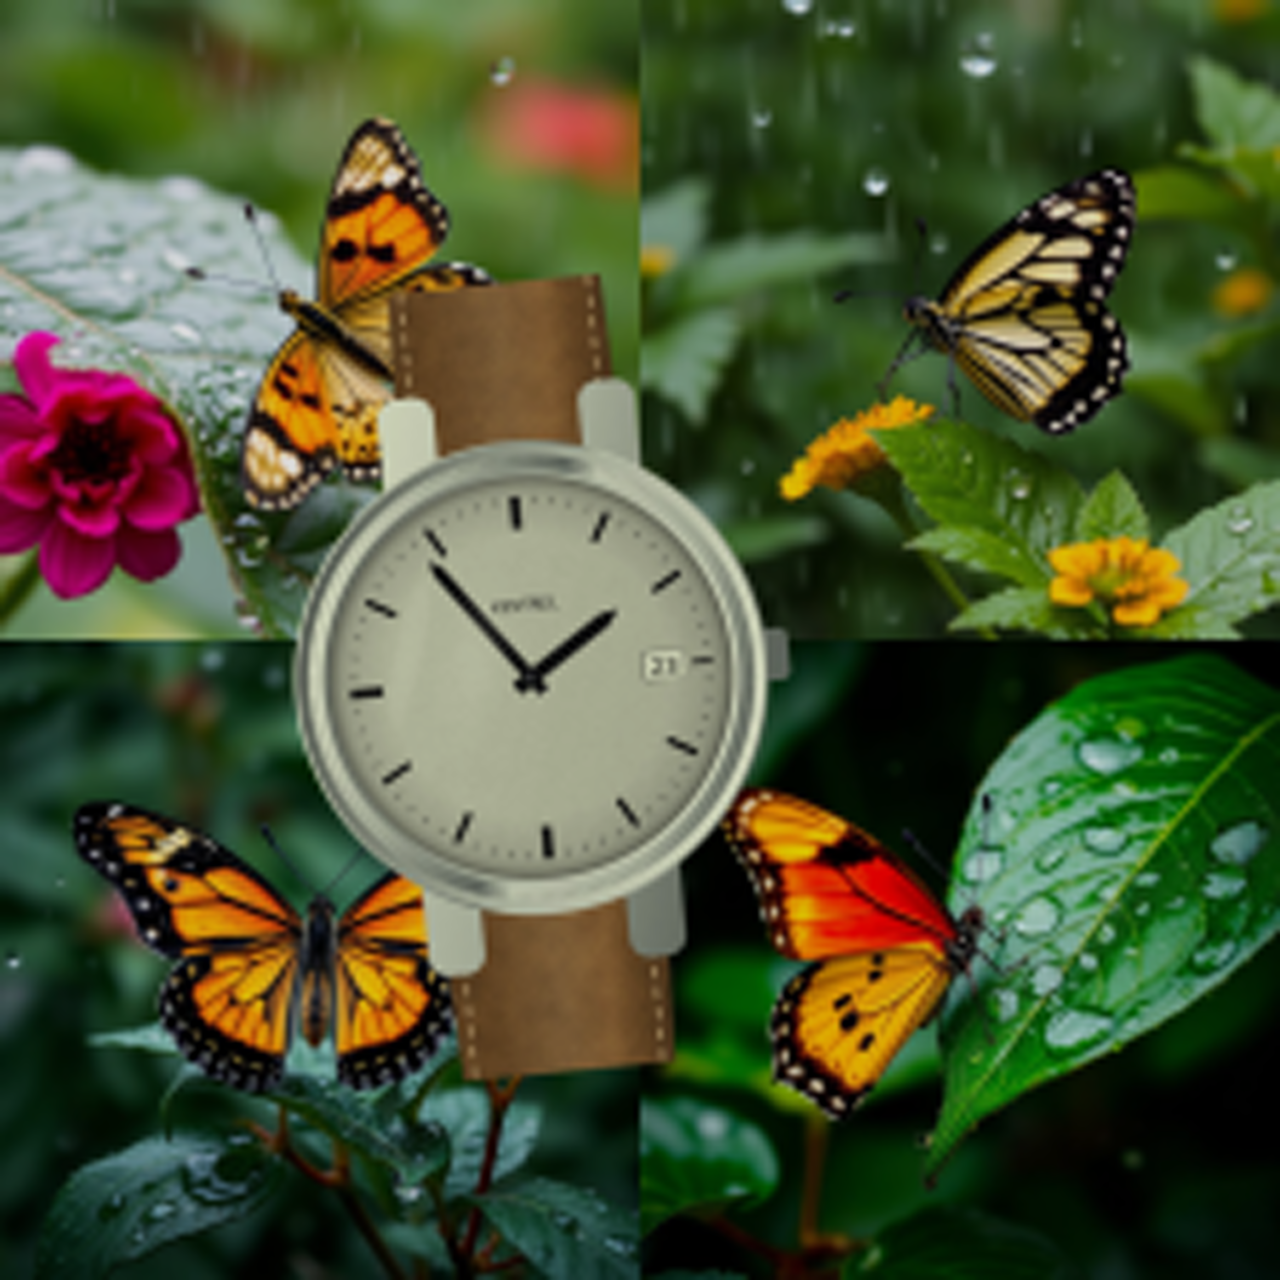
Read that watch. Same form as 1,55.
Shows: 1,54
